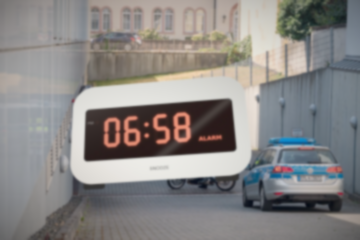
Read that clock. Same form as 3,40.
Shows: 6,58
